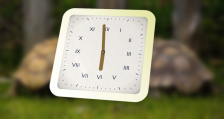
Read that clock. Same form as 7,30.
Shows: 5,59
